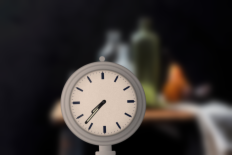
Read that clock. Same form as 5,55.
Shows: 7,37
